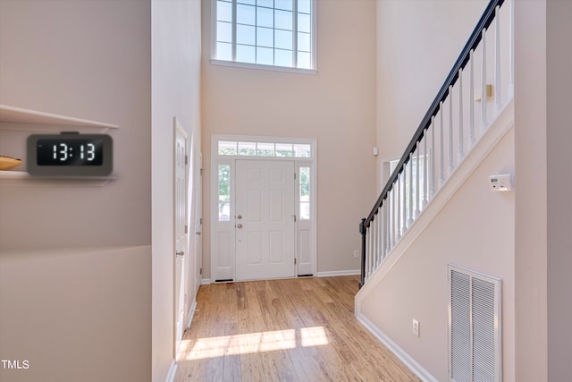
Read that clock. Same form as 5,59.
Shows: 13,13
